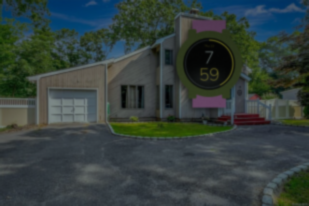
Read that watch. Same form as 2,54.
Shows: 7,59
